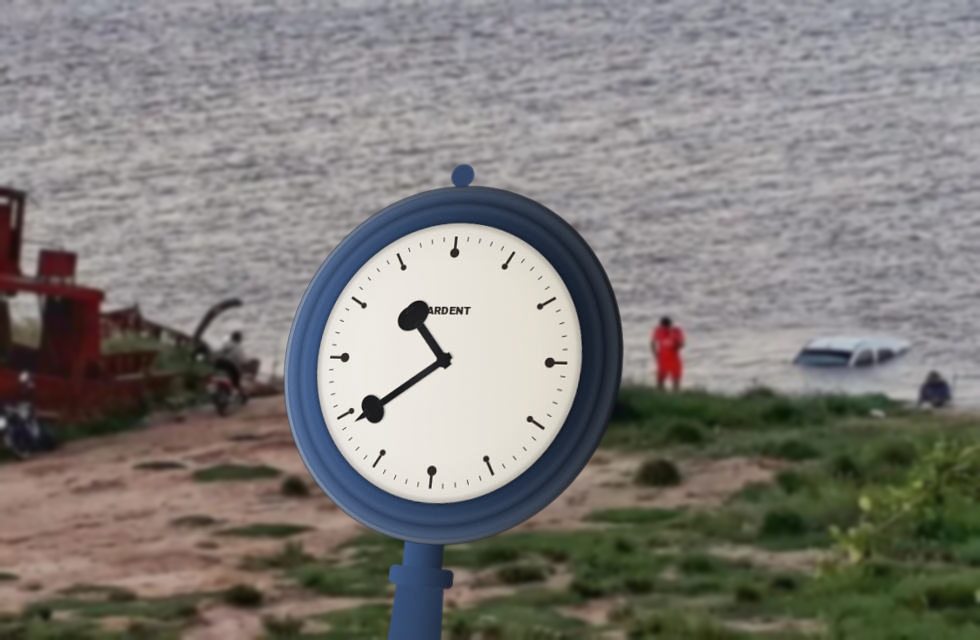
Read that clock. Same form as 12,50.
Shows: 10,39
